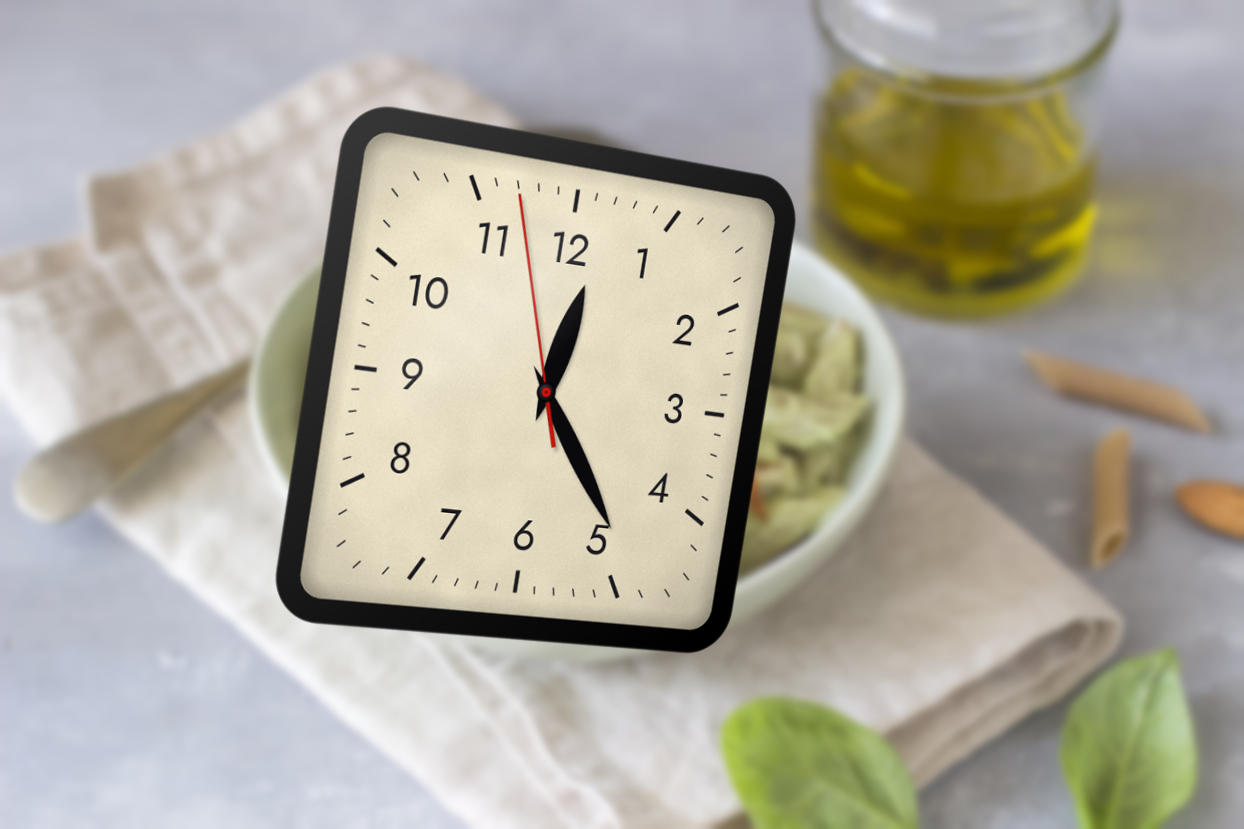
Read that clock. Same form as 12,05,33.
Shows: 12,23,57
